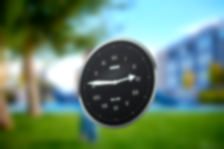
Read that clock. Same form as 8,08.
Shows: 2,46
